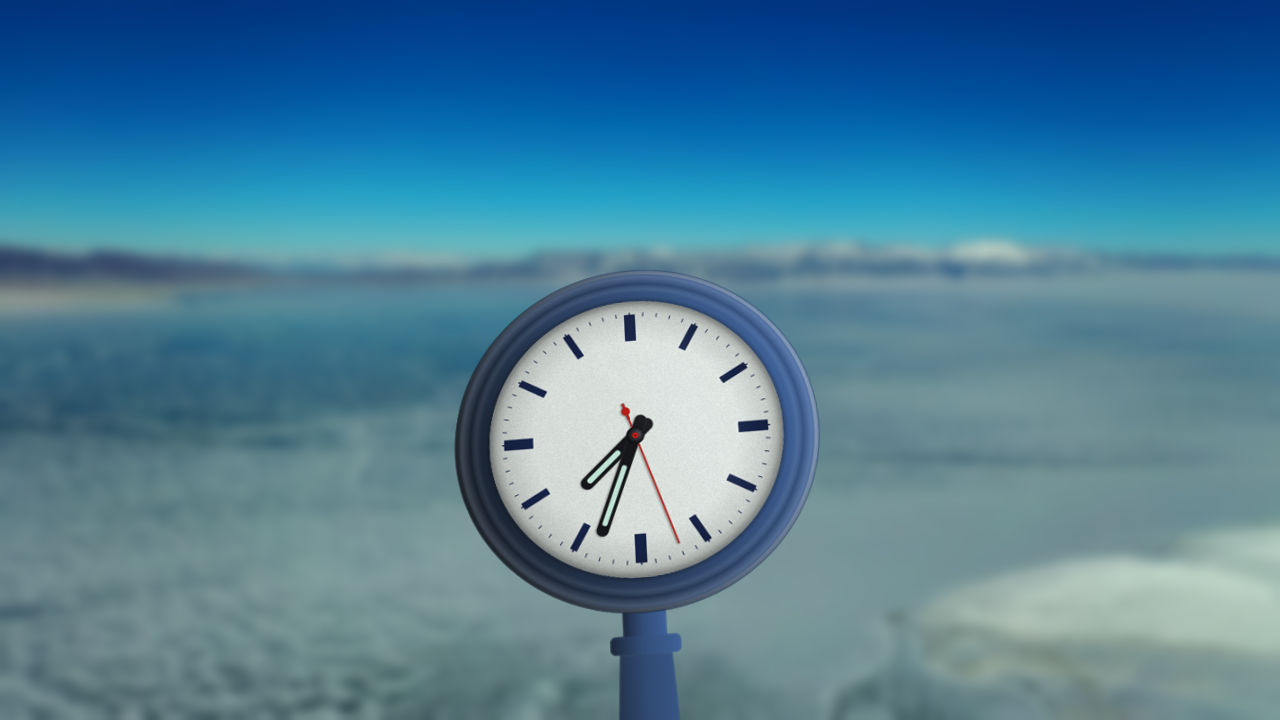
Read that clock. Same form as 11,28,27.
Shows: 7,33,27
